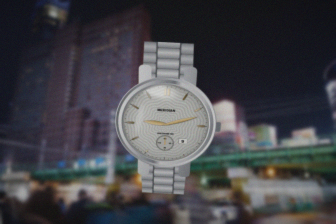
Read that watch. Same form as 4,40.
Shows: 9,12
